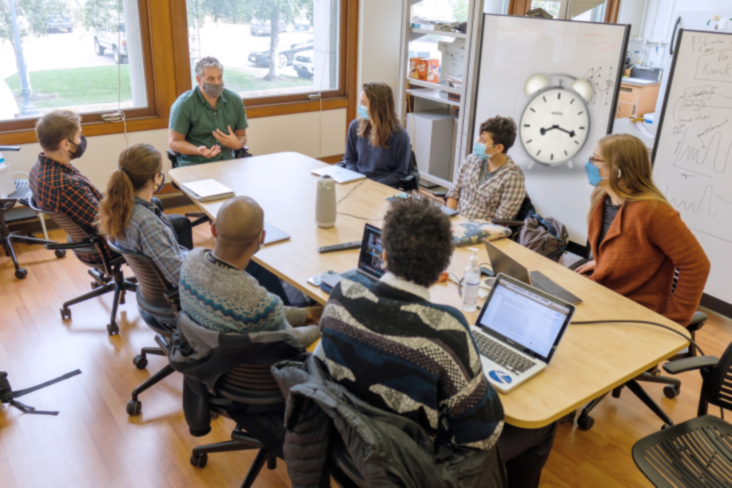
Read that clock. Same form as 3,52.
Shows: 8,18
